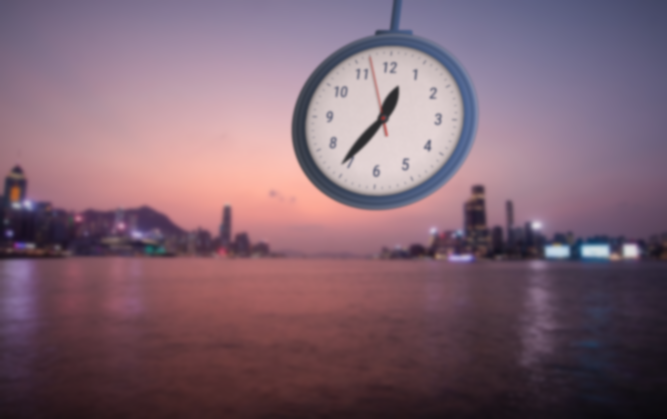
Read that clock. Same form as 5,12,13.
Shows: 12,35,57
